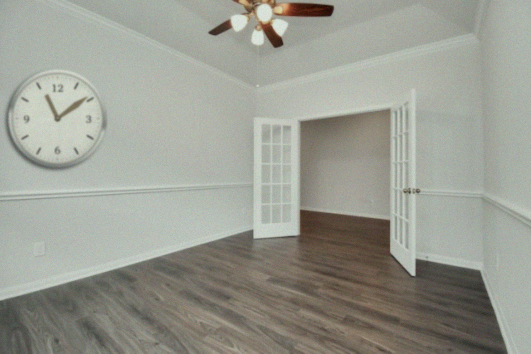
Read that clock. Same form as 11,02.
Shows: 11,09
